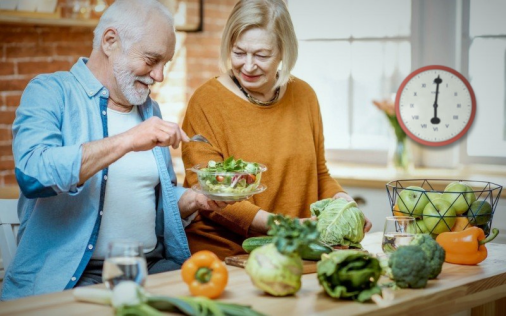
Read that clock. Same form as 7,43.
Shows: 6,01
